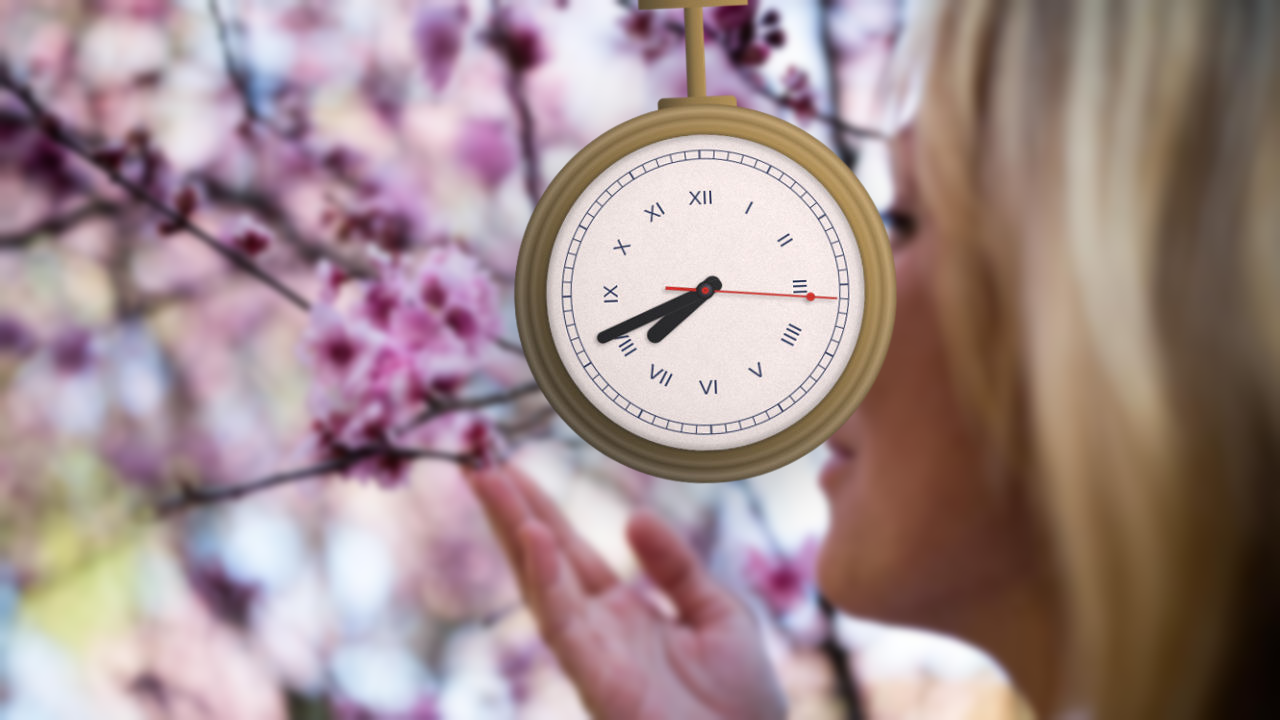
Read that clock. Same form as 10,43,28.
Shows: 7,41,16
